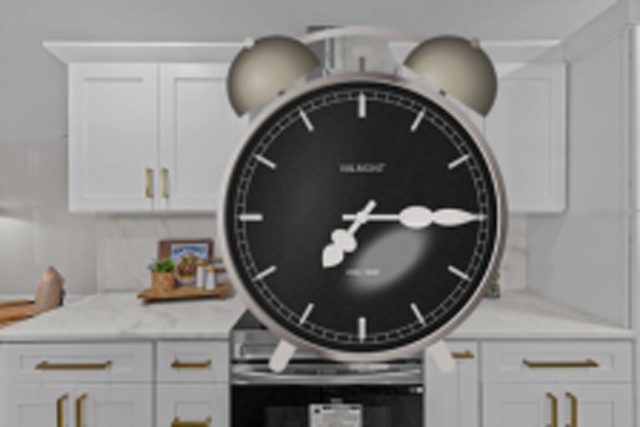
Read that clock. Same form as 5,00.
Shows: 7,15
